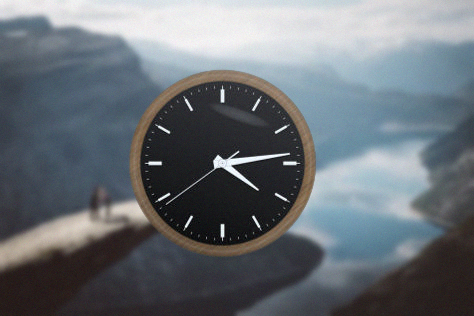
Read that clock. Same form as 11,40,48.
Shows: 4,13,39
